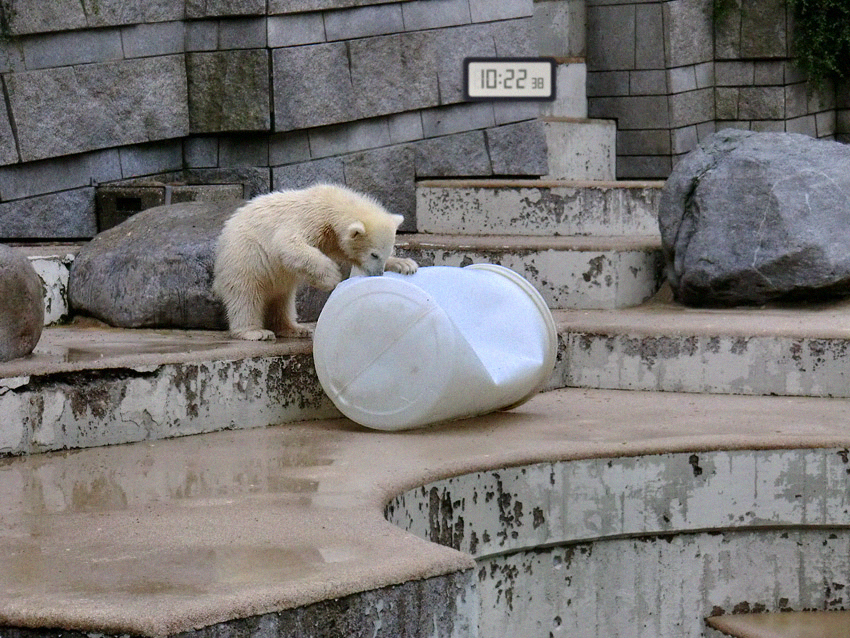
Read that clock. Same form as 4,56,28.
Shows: 10,22,38
